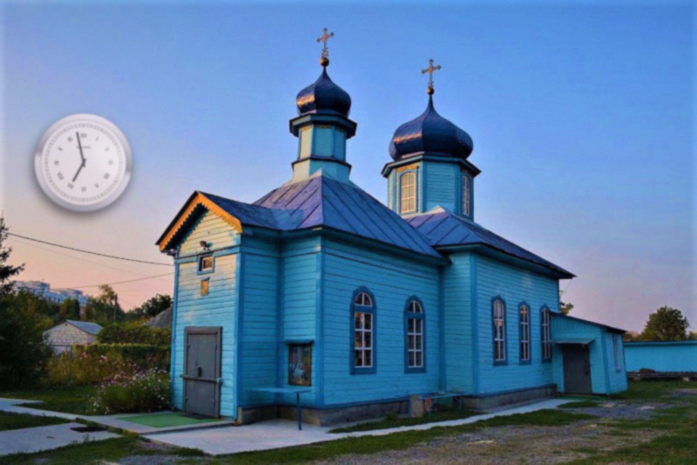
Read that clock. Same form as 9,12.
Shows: 6,58
